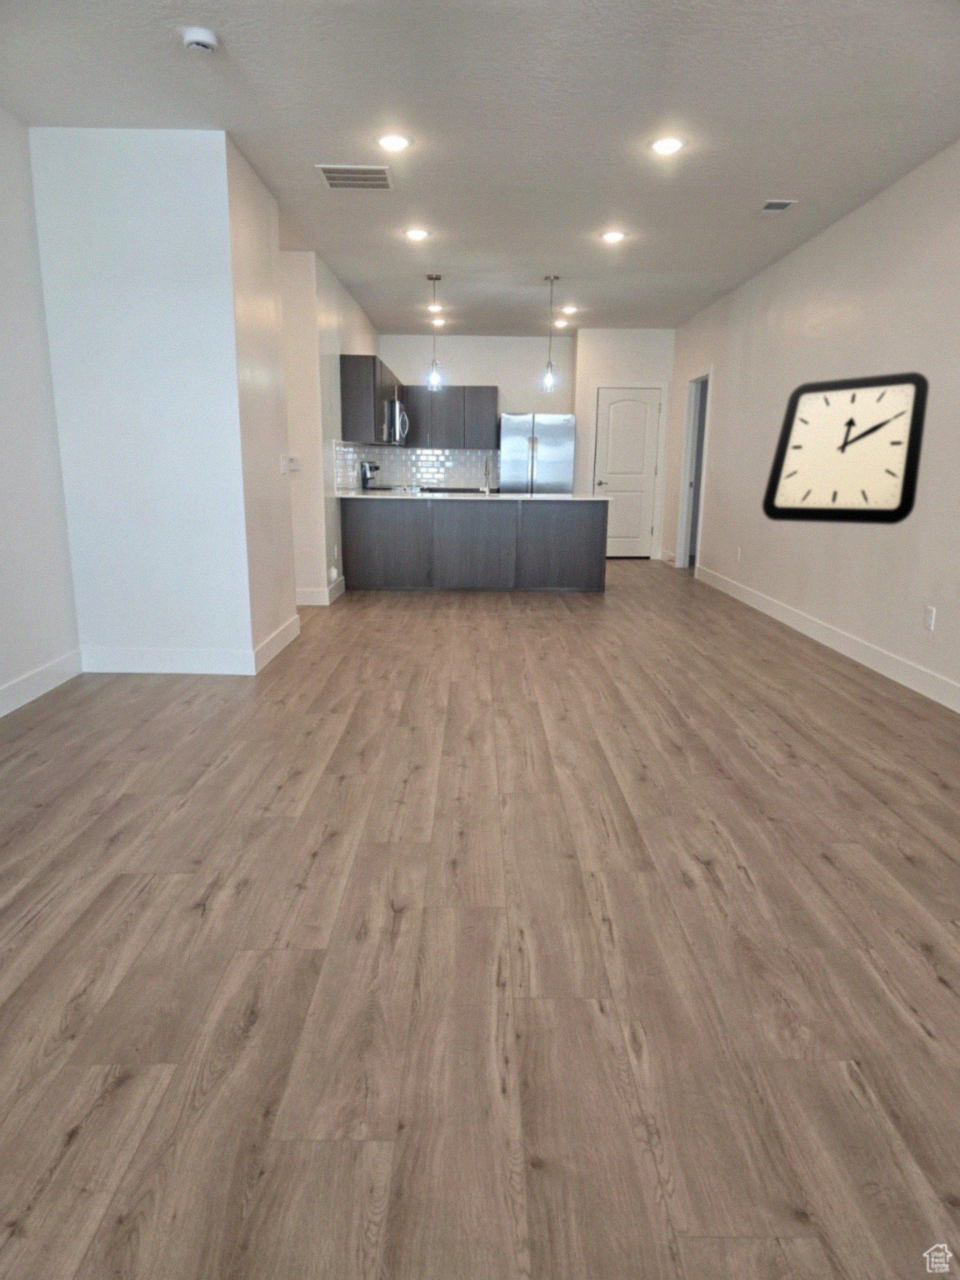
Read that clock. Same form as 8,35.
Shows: 12,10
